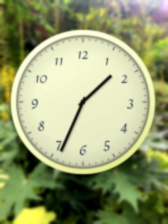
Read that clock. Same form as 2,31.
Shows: 1,34
